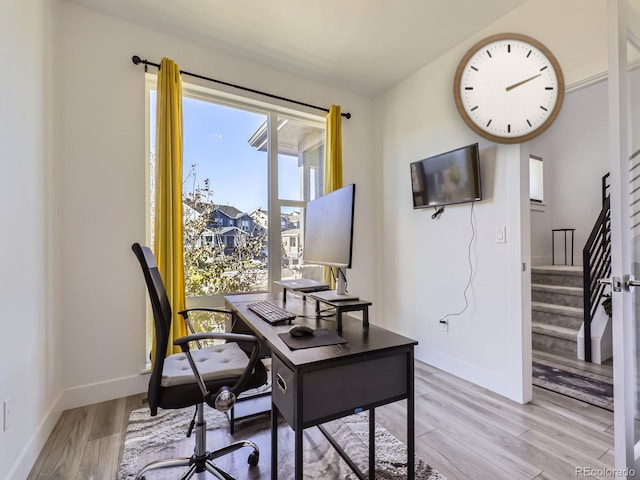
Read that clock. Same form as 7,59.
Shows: 2,11
